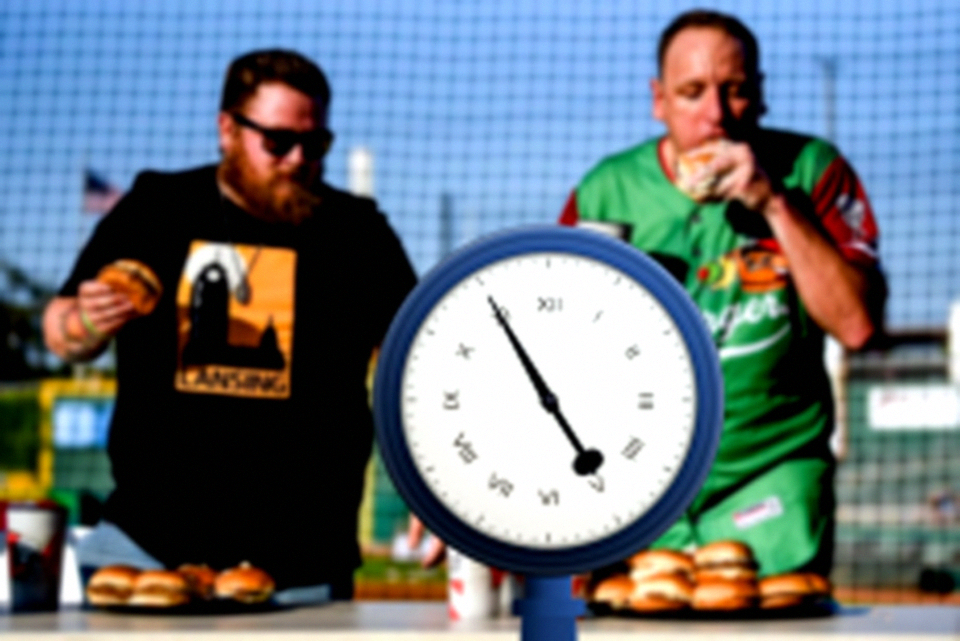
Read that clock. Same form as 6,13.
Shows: 4,55
